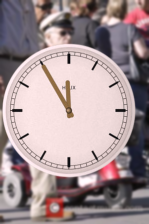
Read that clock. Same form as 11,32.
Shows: 11,55
